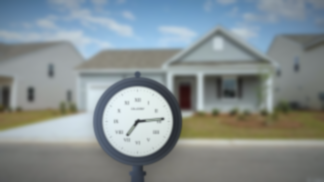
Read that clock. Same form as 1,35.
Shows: 7,14
